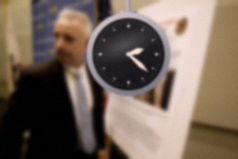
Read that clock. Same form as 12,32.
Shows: 2,22
